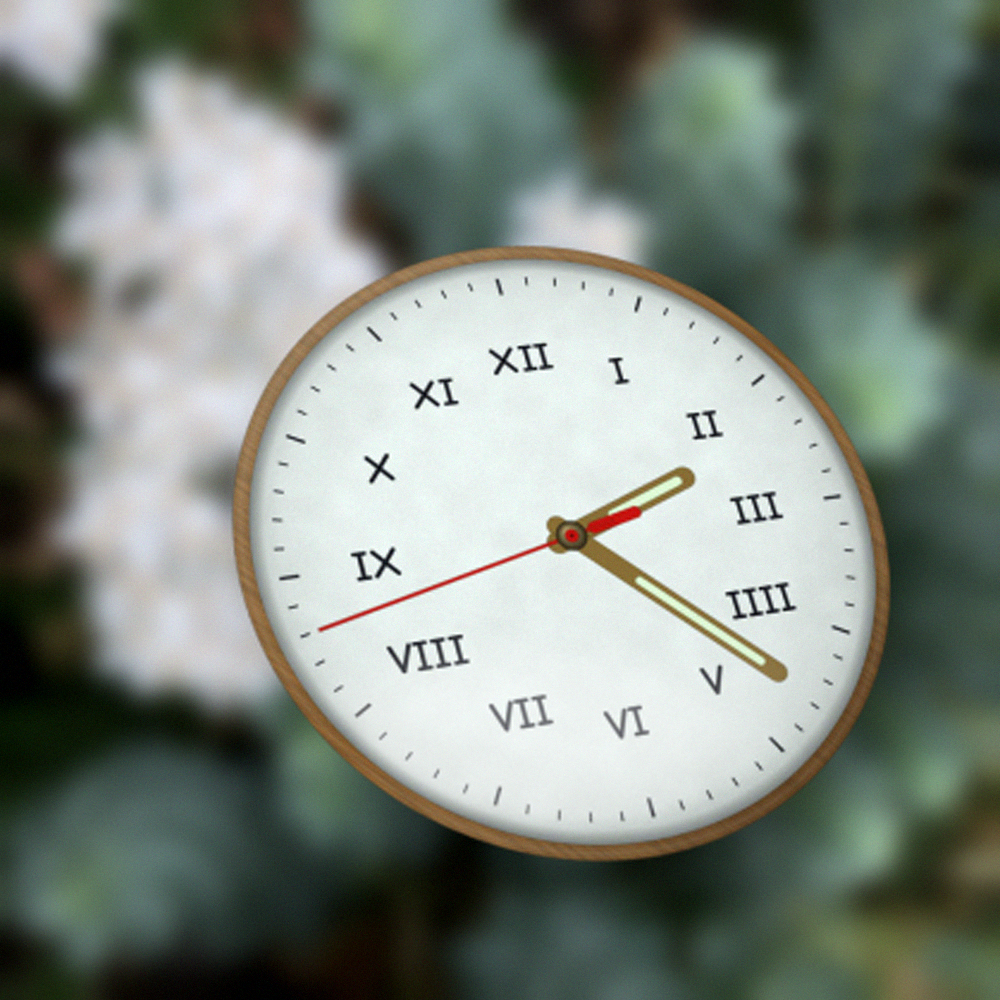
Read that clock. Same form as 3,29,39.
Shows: 2,22,43
